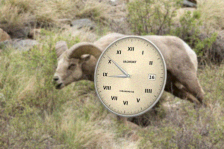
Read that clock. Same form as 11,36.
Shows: 8,51
